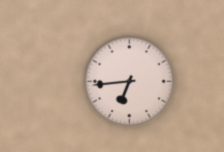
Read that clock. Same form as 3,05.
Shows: 6,44
